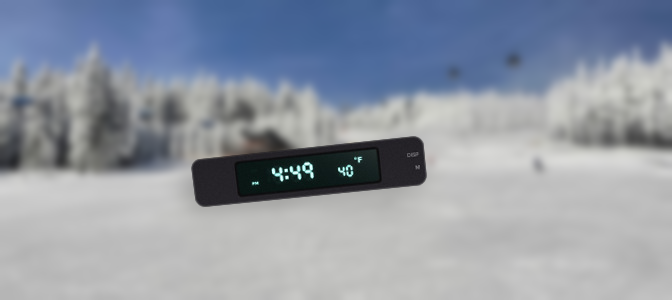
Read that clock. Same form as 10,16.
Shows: 4,49
